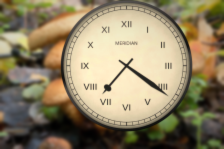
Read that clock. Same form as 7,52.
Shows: 7,21
